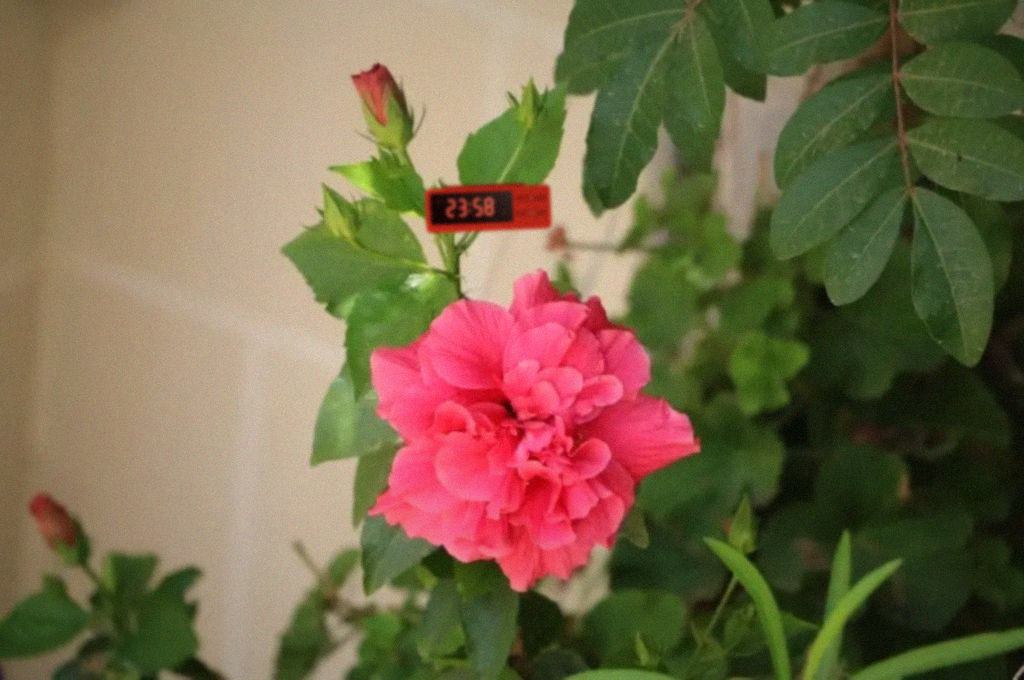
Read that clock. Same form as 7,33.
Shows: 23,58
